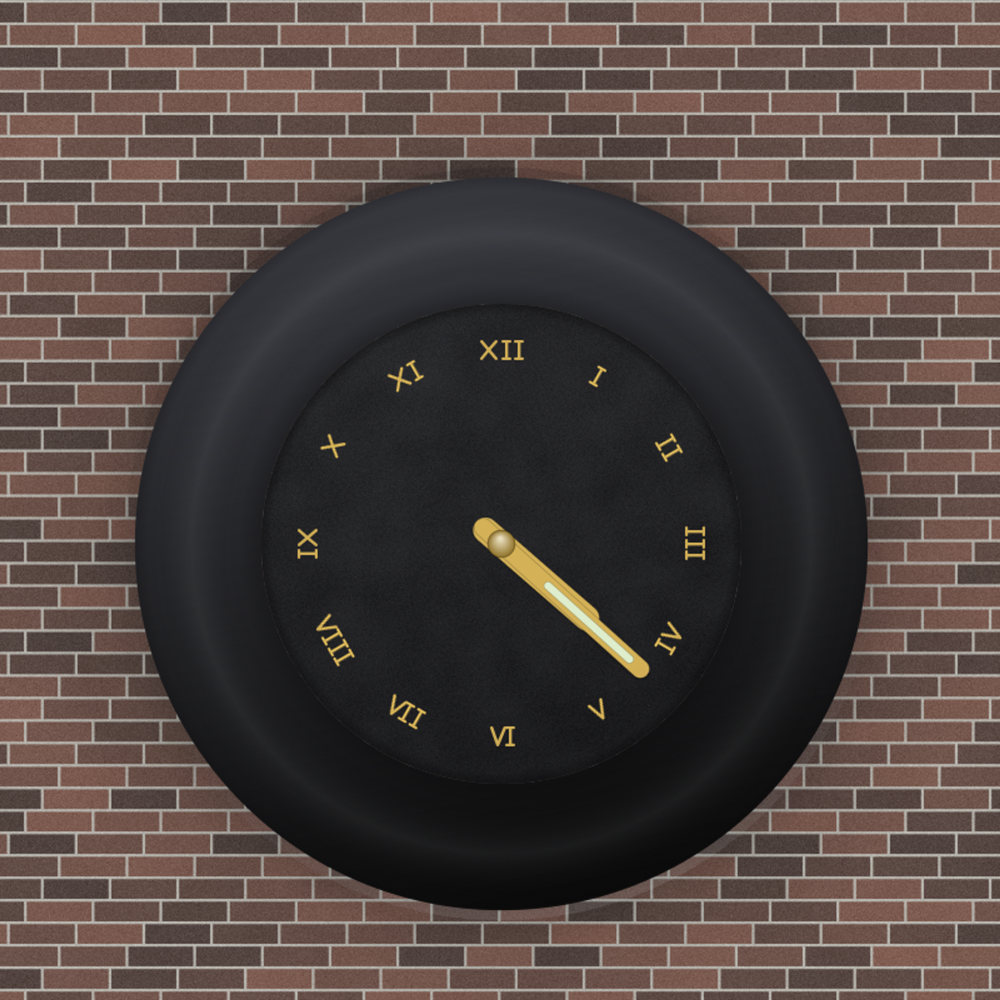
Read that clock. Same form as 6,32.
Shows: 4,22
